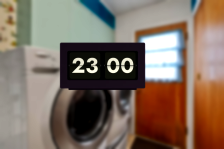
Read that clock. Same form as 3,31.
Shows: 23,00
